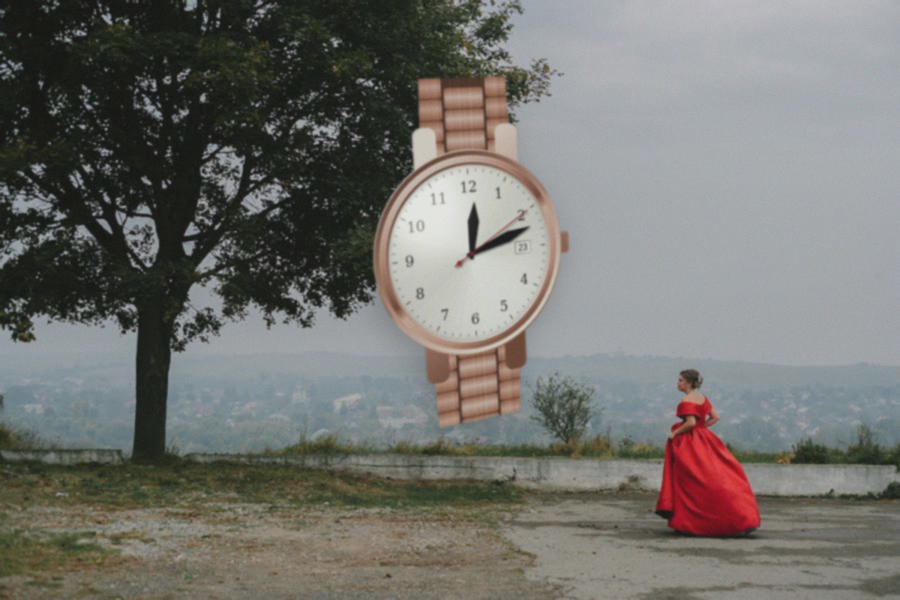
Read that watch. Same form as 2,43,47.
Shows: 12,12,10
